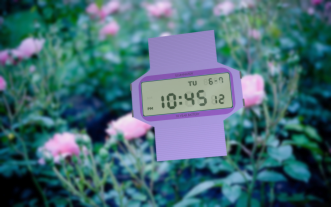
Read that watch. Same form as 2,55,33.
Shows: 10,45,12
